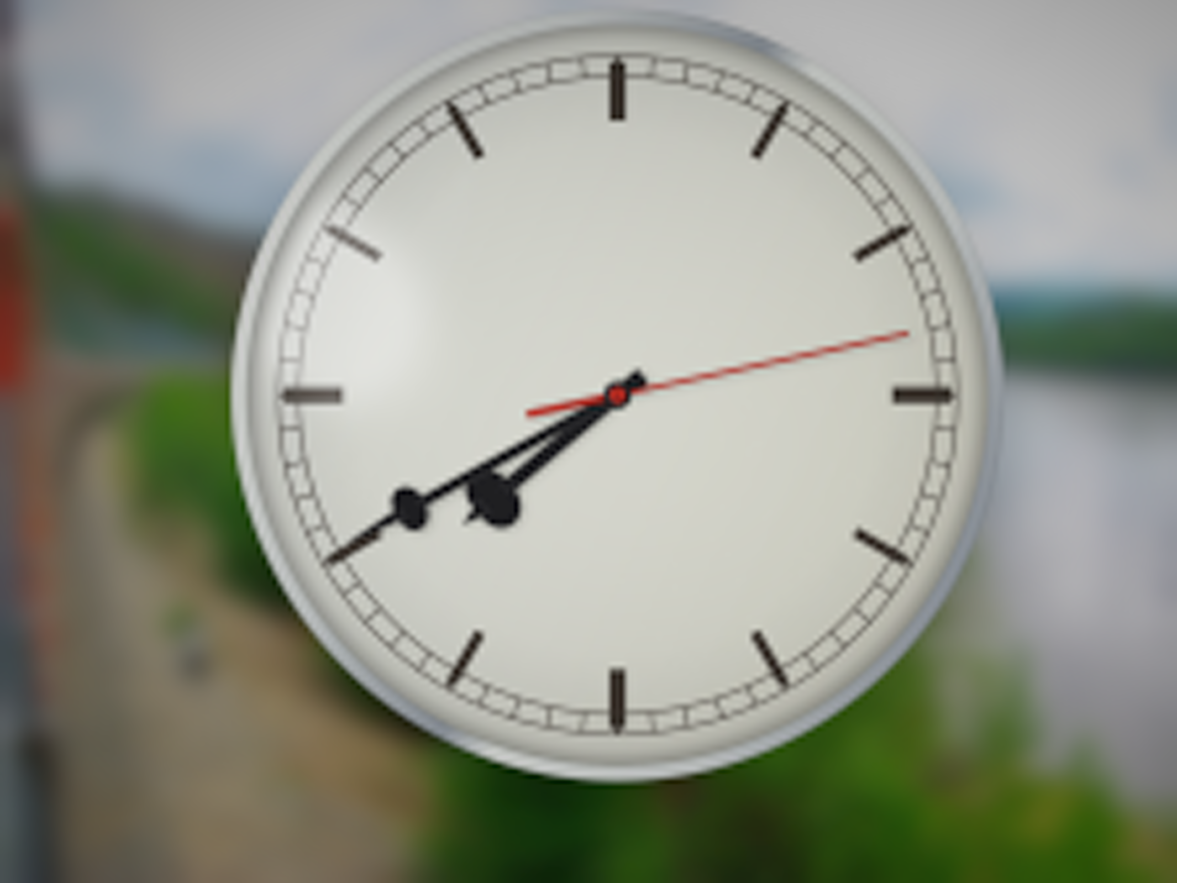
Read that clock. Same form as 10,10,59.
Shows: 7,40,13
